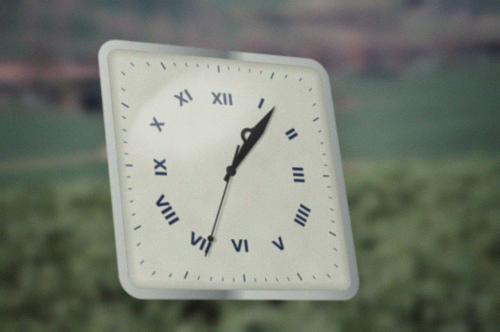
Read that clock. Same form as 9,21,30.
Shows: 1,06,34
